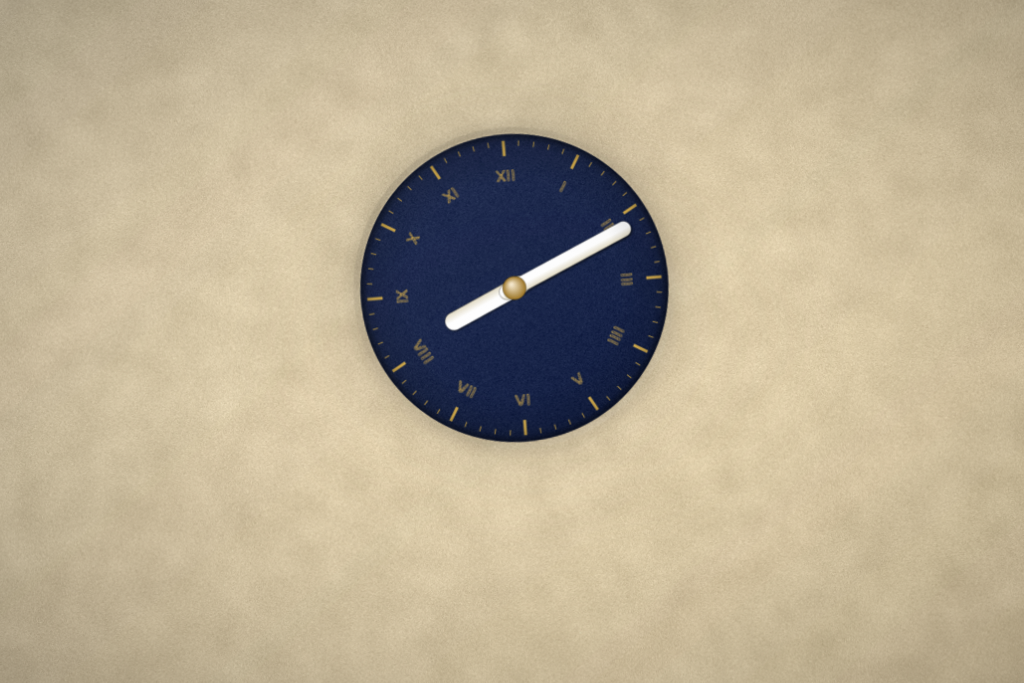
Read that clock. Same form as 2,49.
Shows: 8,11
